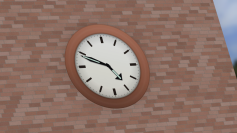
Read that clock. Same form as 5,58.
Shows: 4,49
